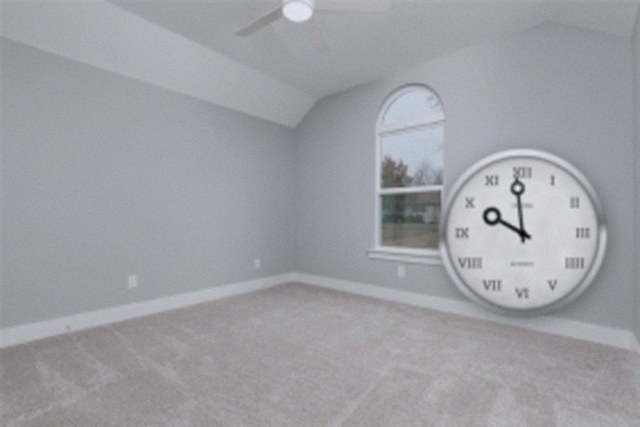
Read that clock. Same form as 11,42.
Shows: 9,59
